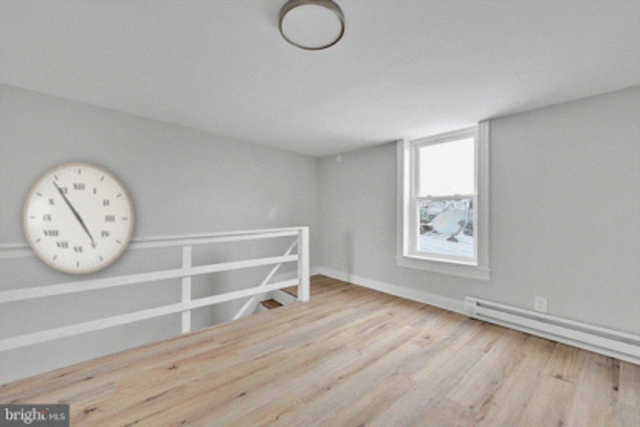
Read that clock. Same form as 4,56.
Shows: 4,54
